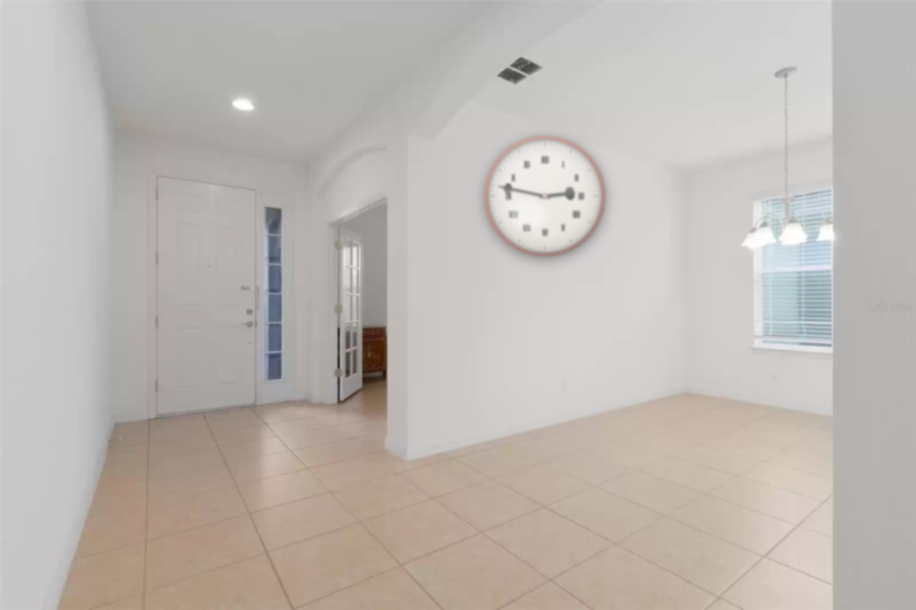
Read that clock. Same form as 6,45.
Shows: 2,47
